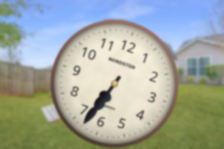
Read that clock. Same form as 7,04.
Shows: 6,33
